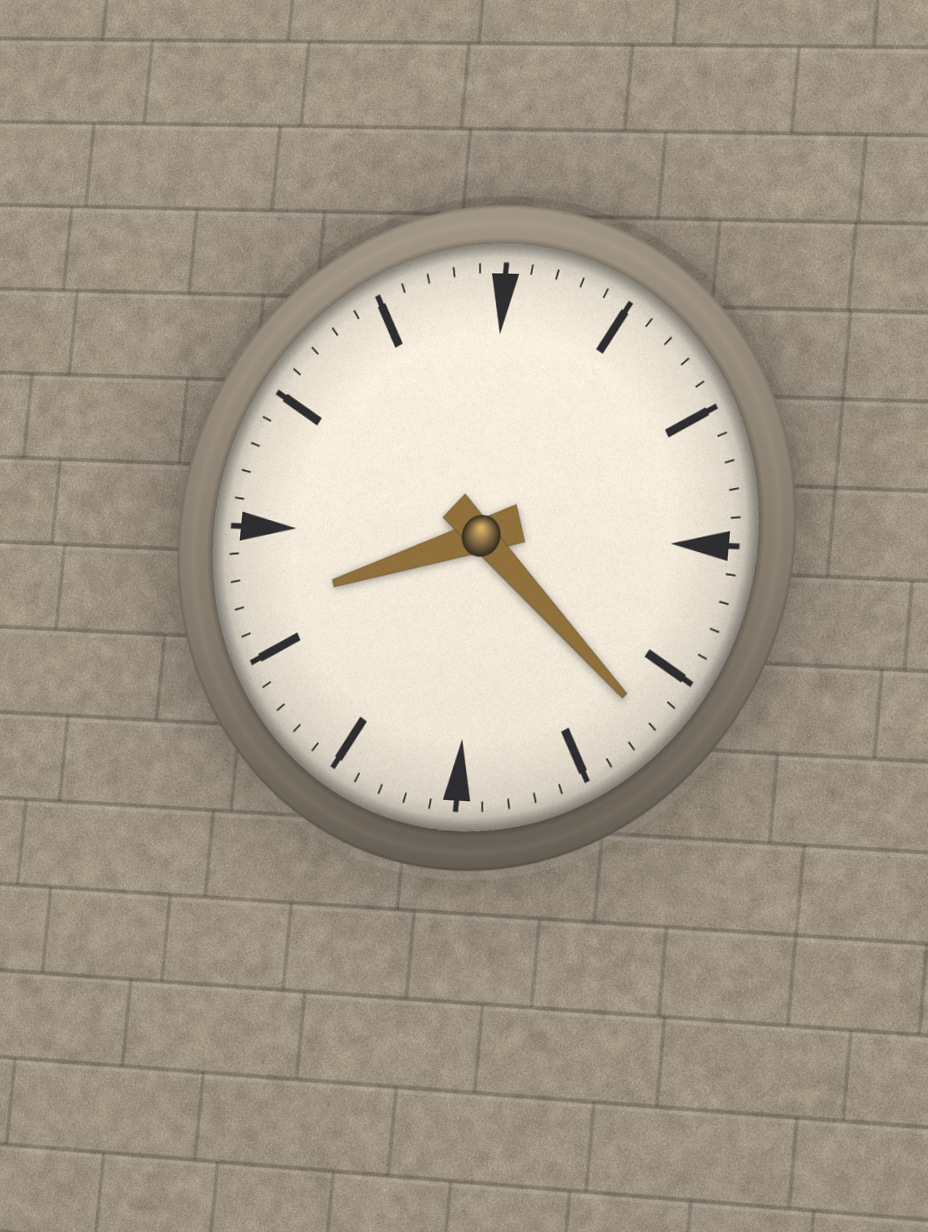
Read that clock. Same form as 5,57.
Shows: 8,22
